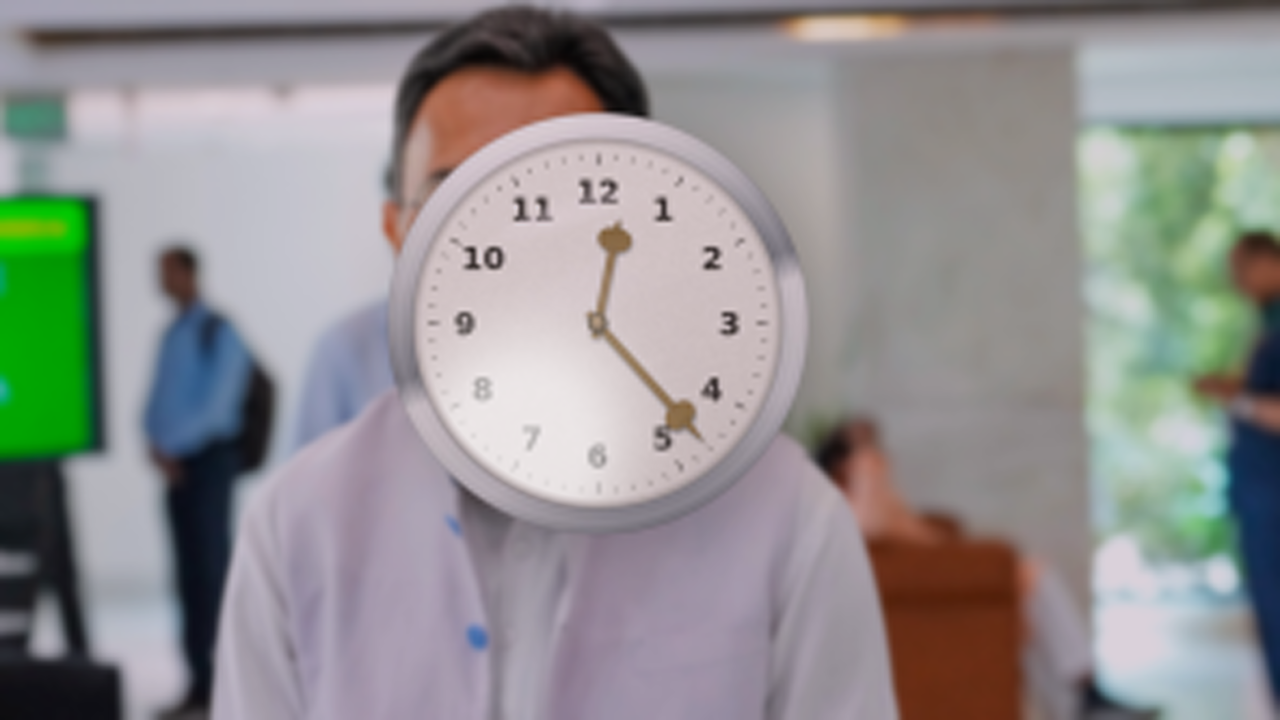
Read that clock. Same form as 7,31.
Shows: 12,23
